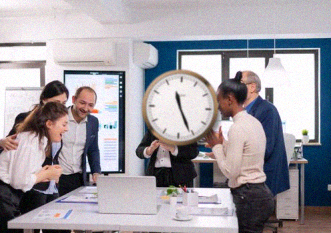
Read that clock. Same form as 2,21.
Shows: 11,26
